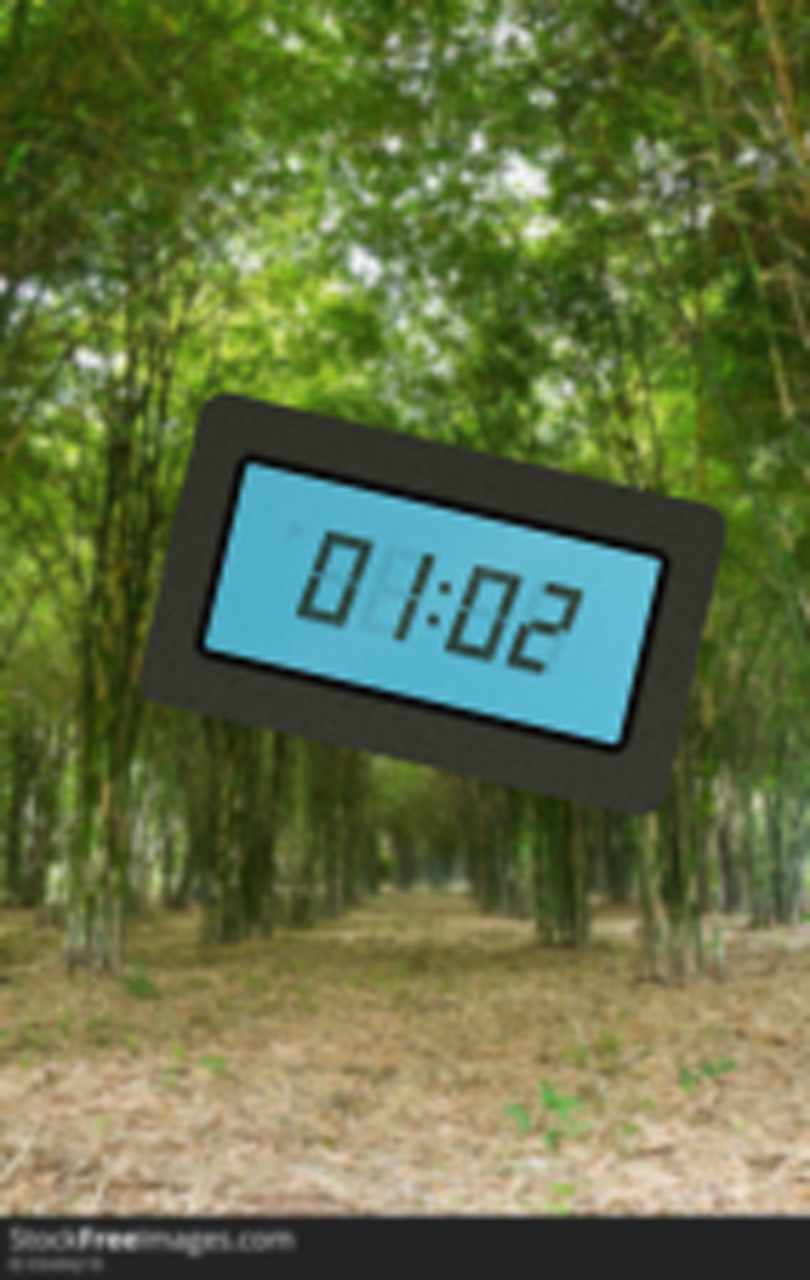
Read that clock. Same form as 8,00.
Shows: 1,02
